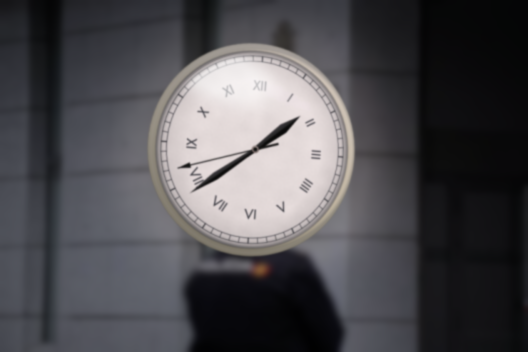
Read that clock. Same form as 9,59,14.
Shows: 1,38,42
